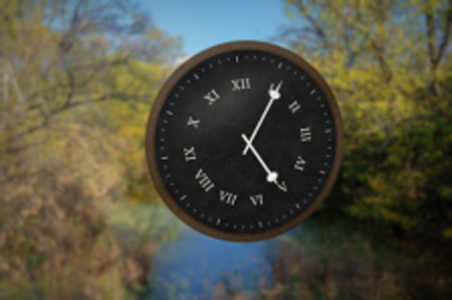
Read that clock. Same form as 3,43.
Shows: 5,06
